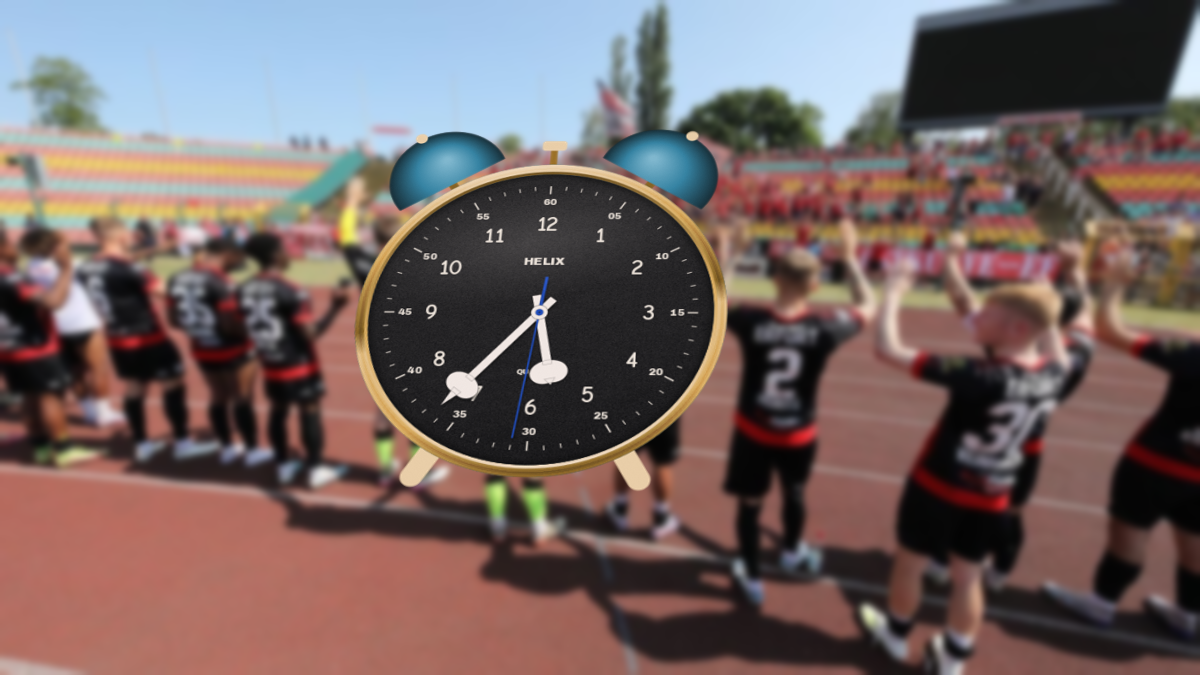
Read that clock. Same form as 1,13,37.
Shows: 5,36,31
